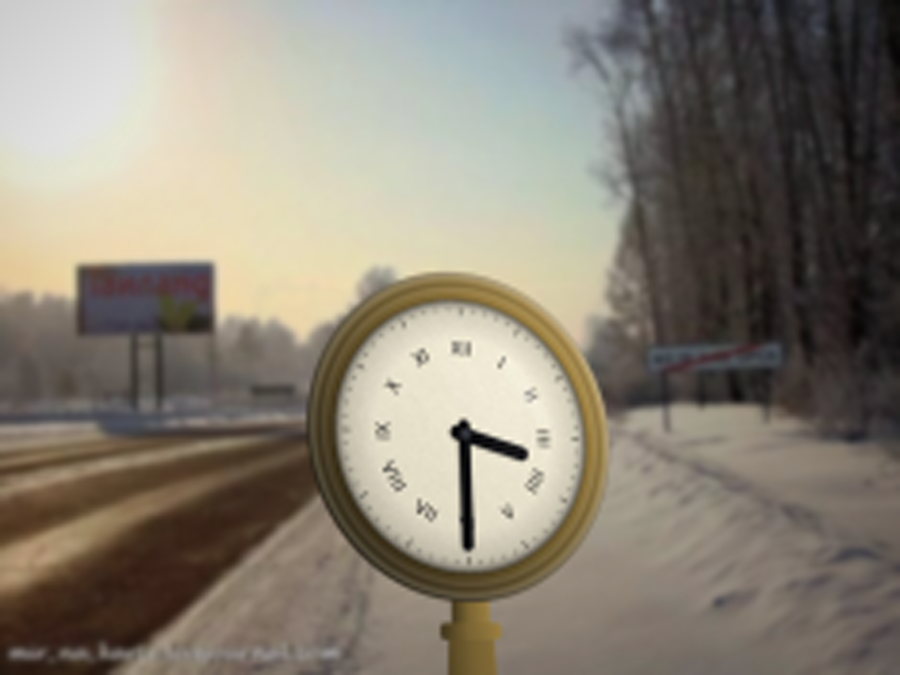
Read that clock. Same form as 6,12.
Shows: 3,30
